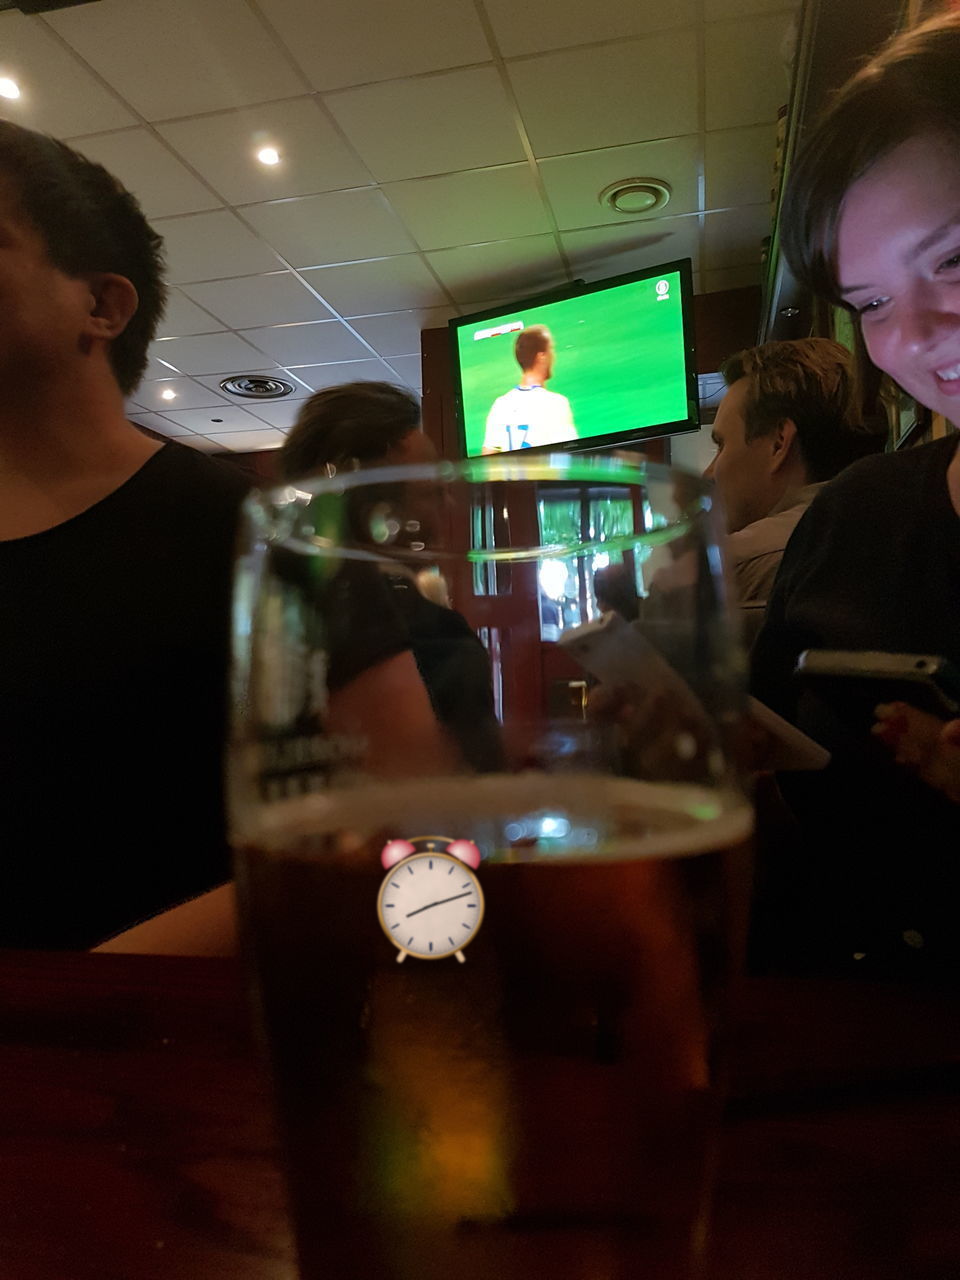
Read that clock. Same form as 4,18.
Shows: 8,12
